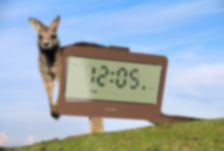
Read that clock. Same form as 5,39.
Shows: 12,05
